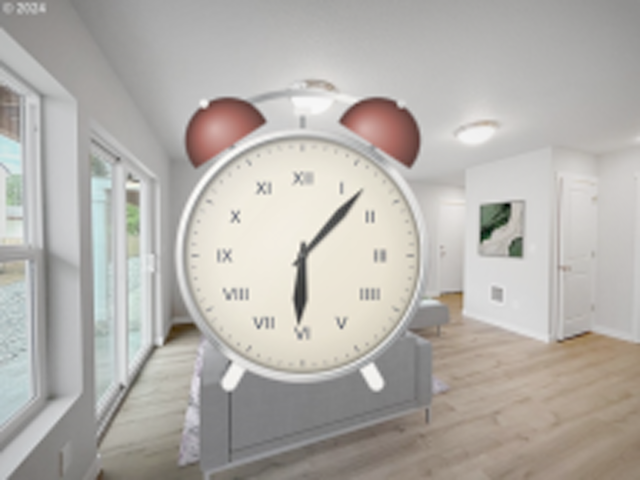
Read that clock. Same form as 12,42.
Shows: 6,07
